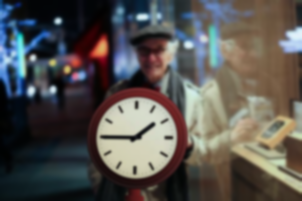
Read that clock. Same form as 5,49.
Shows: 1,45
